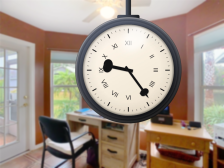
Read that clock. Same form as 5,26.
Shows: 9,24
